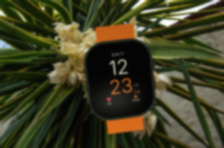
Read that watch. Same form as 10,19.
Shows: 12,23
